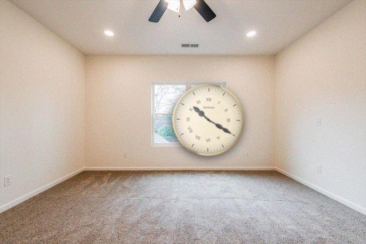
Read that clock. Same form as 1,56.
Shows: 10,20
